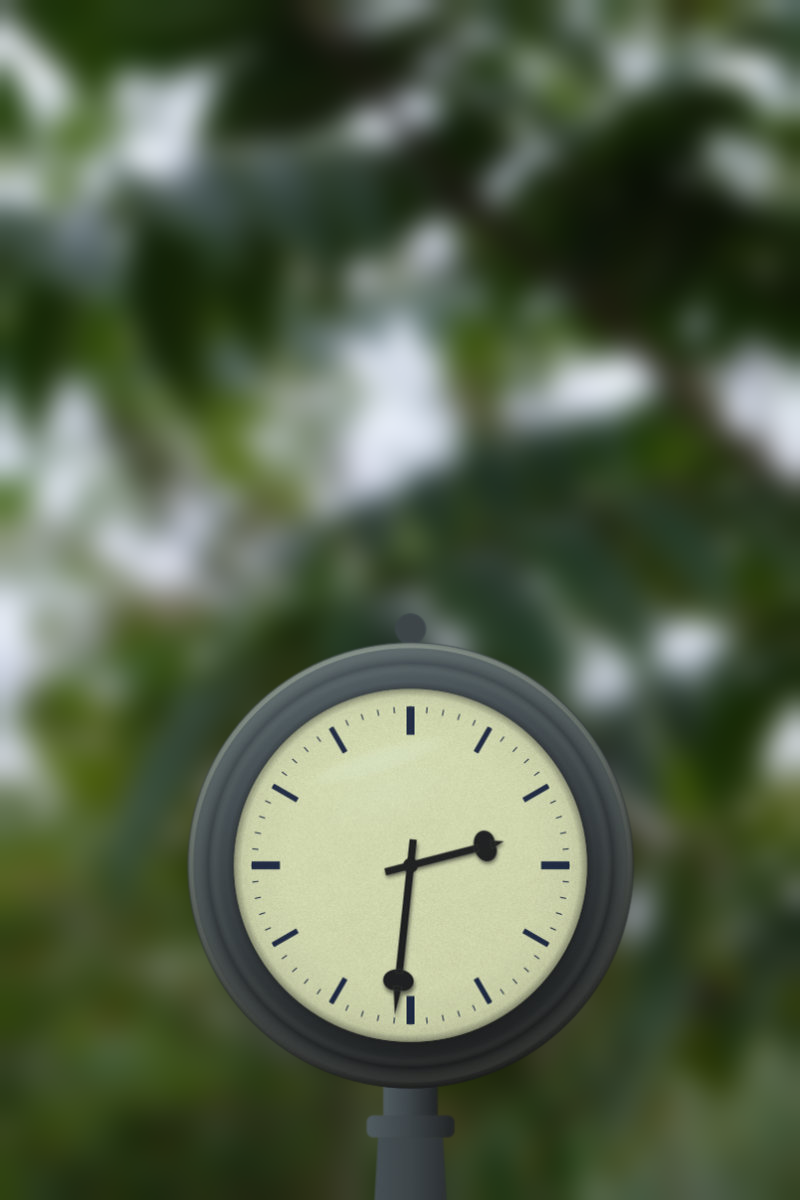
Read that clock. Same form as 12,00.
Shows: 2,31
